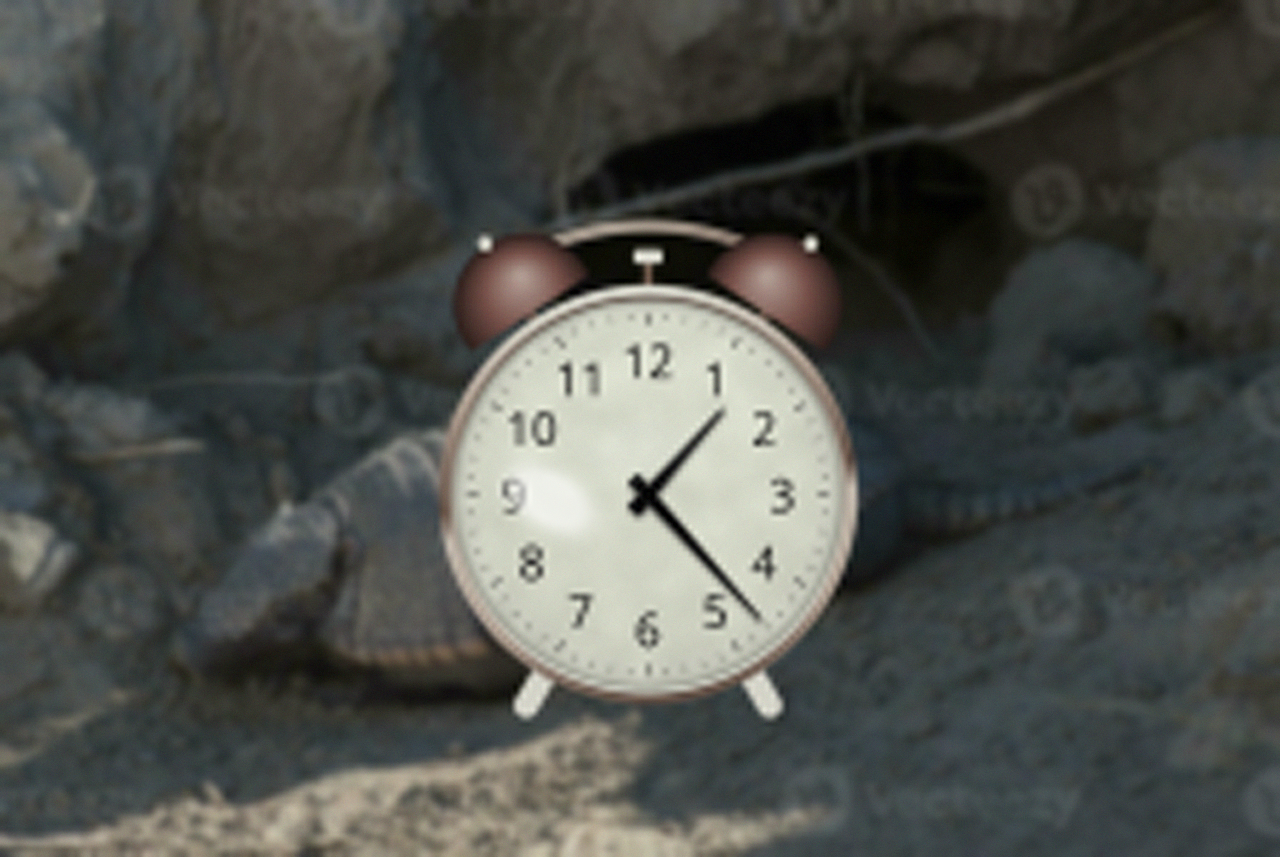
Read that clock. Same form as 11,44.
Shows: 1,23
